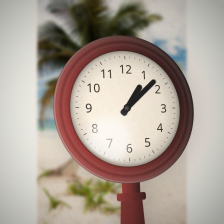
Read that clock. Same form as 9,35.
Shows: 1,08
